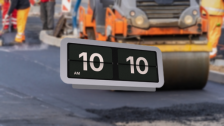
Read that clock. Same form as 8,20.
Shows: 10,10
